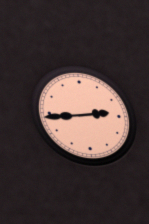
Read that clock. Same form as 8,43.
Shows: 2,44
